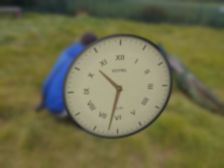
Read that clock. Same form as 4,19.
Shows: 10,32
